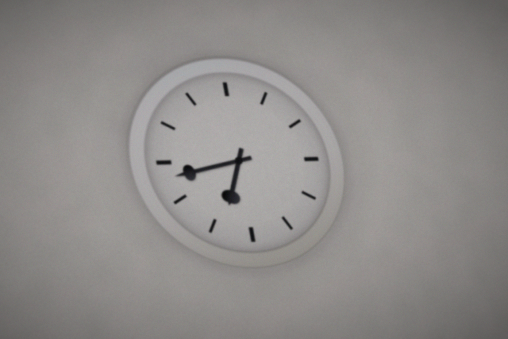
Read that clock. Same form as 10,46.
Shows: 6,43
